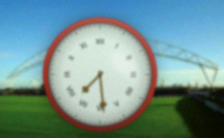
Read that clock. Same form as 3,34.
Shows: 7,29
